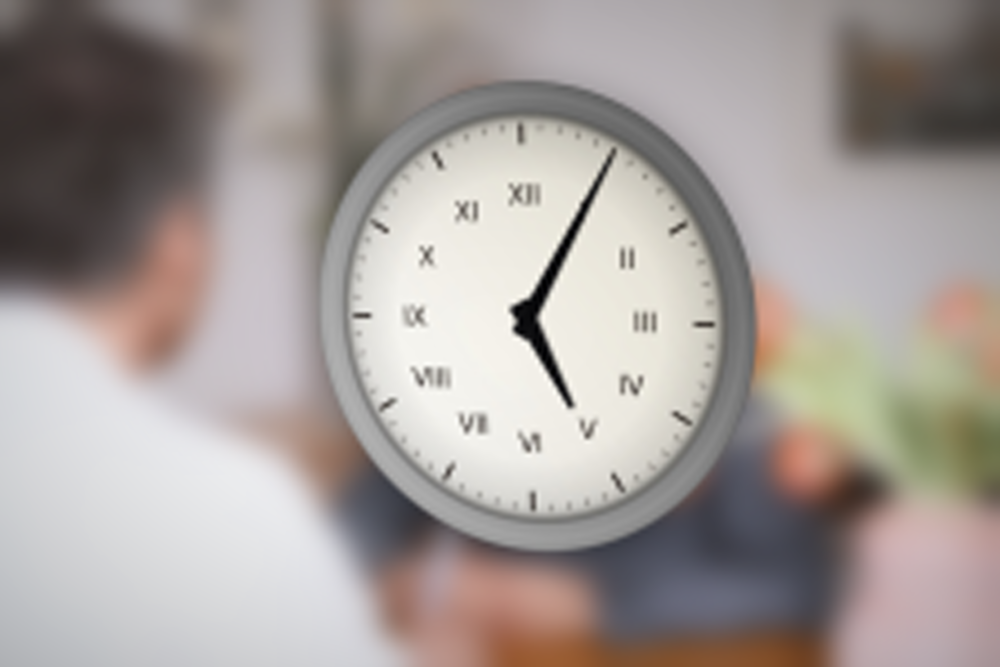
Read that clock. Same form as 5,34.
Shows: 5,05
